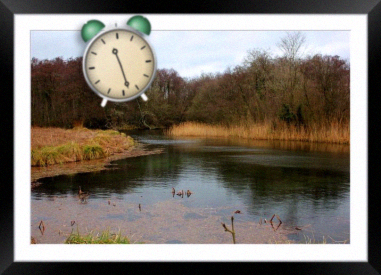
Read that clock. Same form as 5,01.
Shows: 11,28
